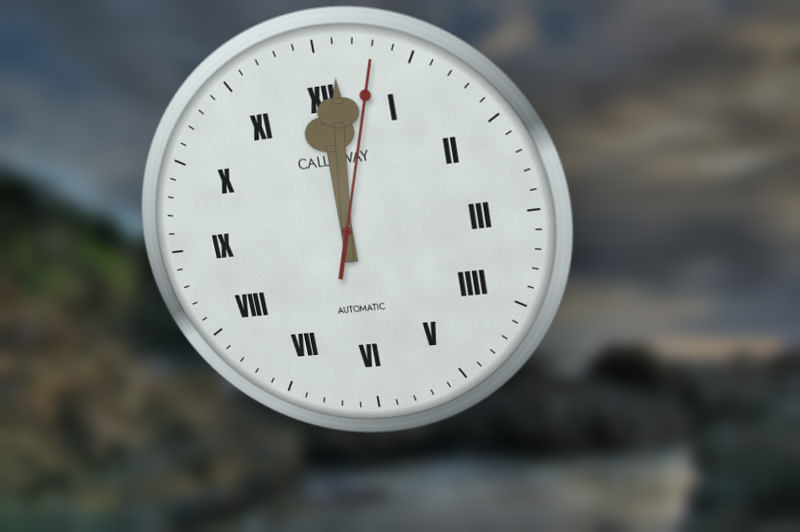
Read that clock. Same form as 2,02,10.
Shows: 12,01,03
